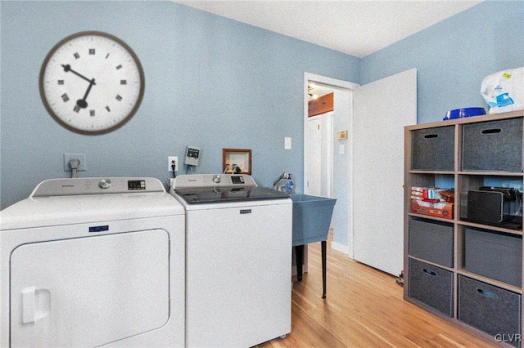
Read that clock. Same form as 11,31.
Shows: 6,50
